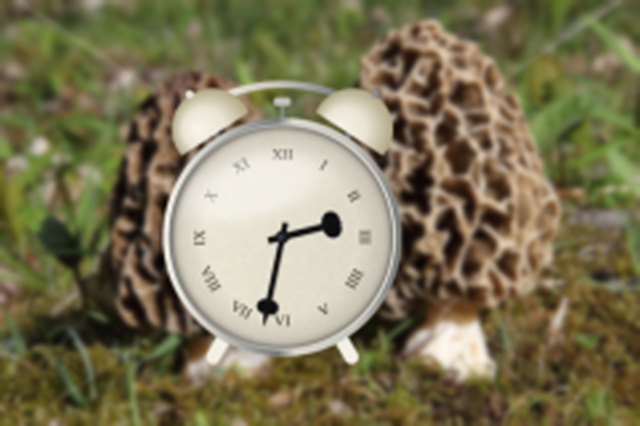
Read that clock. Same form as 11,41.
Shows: 2,32
